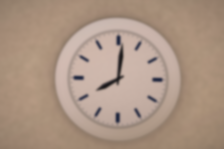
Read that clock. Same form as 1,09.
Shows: 8,01
